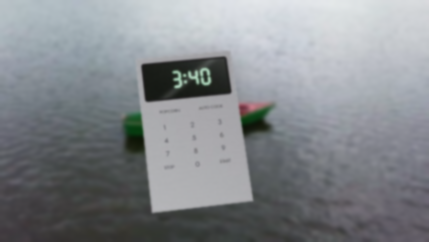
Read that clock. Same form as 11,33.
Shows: 3,40
